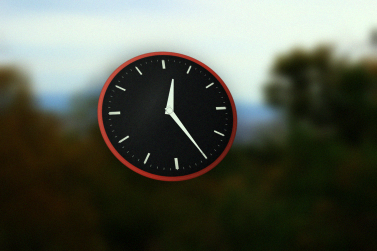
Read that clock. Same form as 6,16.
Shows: 12,25
